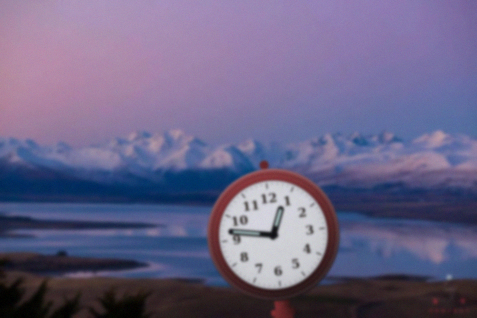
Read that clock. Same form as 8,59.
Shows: 12,47
